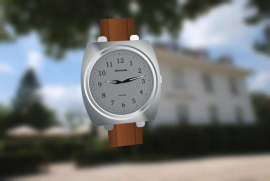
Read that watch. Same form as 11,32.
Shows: 9,13
